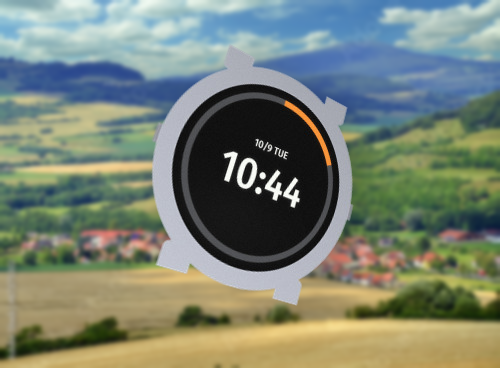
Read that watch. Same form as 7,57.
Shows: 10,44
